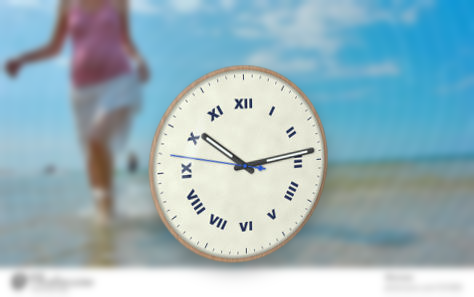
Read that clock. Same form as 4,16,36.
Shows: 10,13,47
